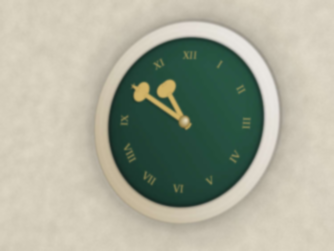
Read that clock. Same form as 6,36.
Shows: 10,50
